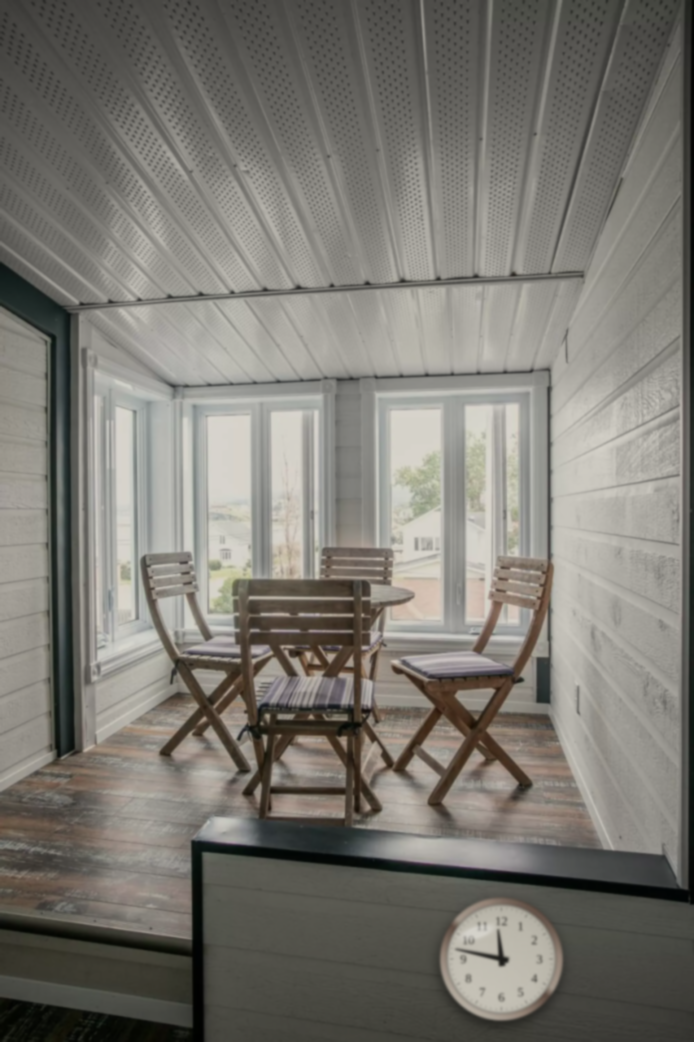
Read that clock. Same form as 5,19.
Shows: 11,47
